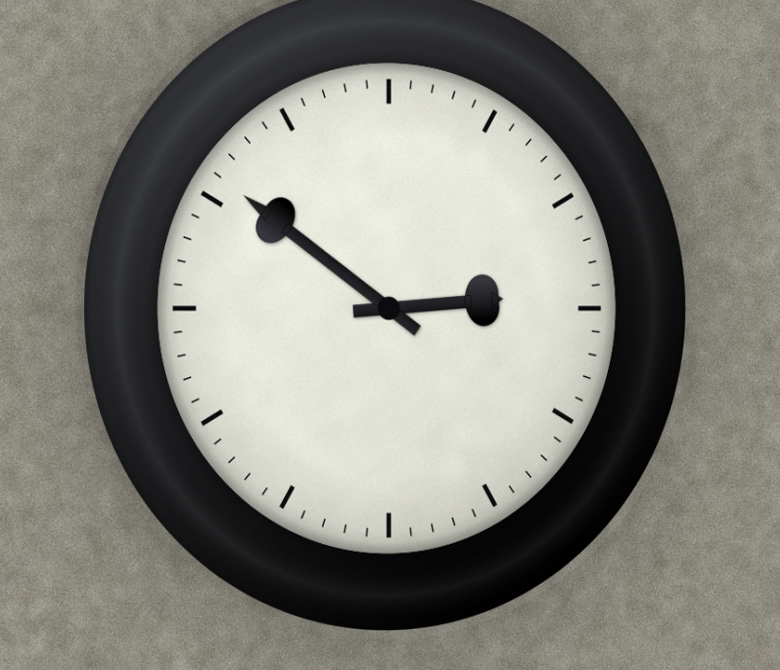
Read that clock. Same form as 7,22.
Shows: 2,51
